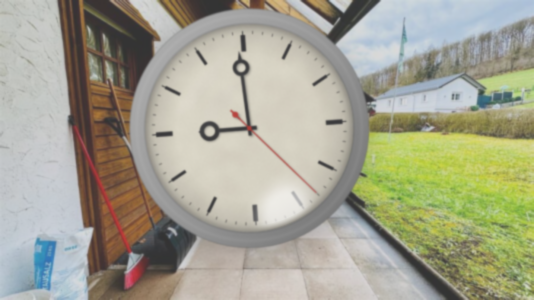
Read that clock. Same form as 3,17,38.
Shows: 8,59,23
